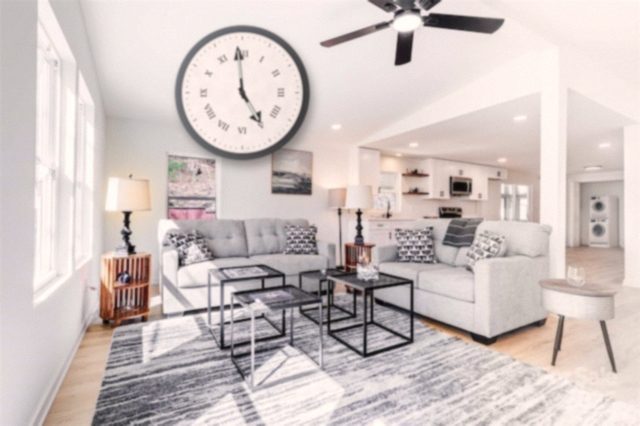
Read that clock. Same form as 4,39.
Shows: 4,59
